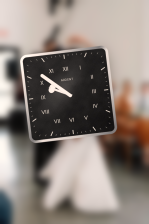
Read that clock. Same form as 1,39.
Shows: 9,52
